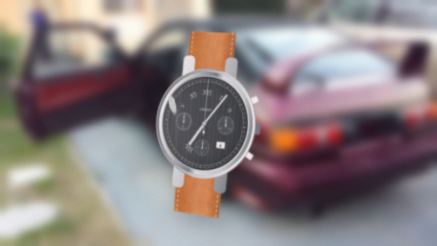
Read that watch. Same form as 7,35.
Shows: 7,06
